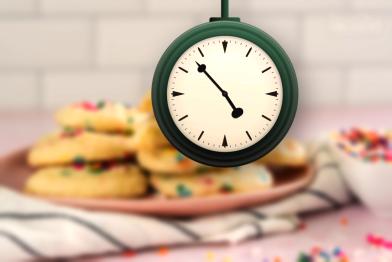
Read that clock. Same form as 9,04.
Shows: 4,53
